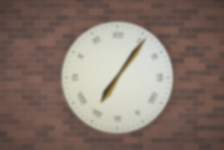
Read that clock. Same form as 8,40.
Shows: 7,06
